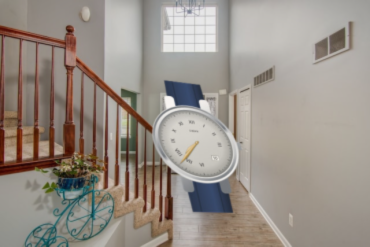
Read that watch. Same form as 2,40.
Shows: 7,37
